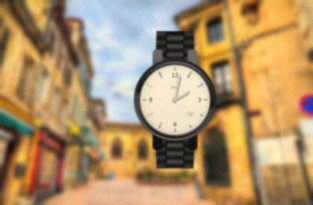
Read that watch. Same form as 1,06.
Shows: 2,02
